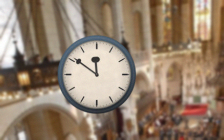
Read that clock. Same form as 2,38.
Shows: 11,51
